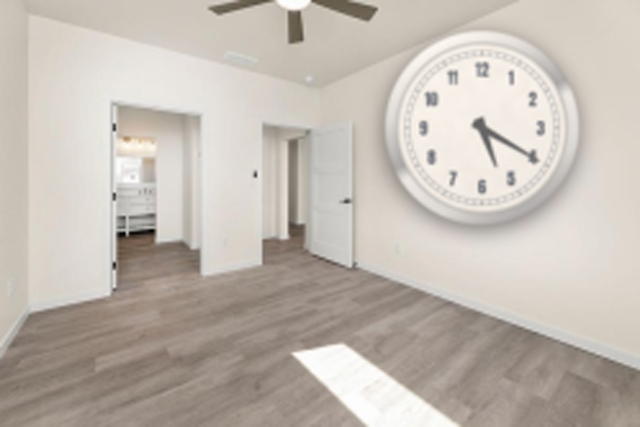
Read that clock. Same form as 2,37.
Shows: 5,20
